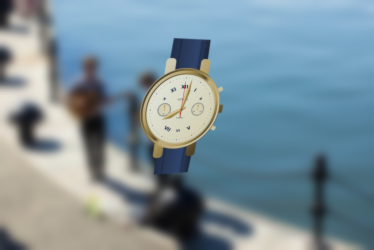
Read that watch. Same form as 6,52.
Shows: 8,02
